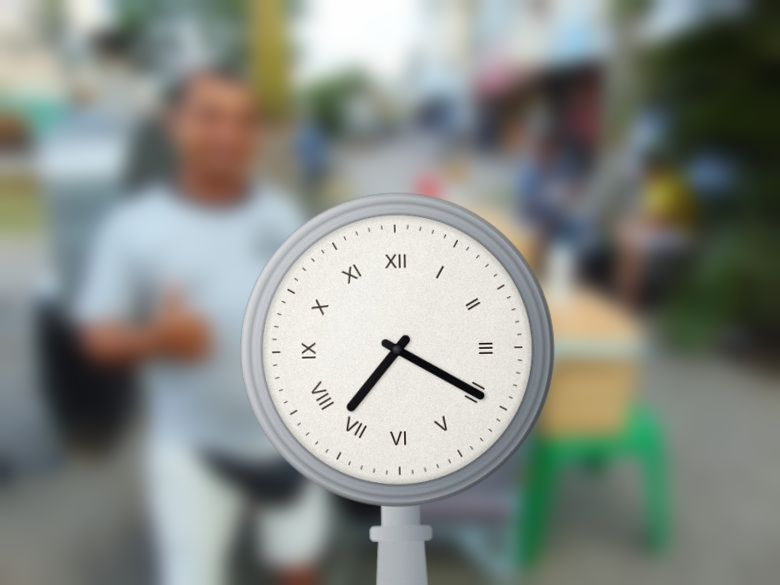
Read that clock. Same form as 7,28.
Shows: 7,20
